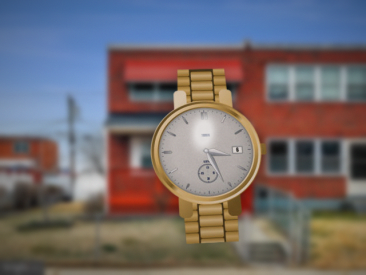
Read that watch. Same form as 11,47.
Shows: 3,26
